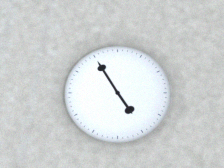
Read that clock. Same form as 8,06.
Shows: 4,55
